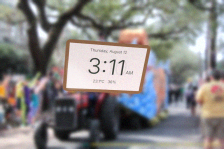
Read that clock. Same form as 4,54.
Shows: 3,11
